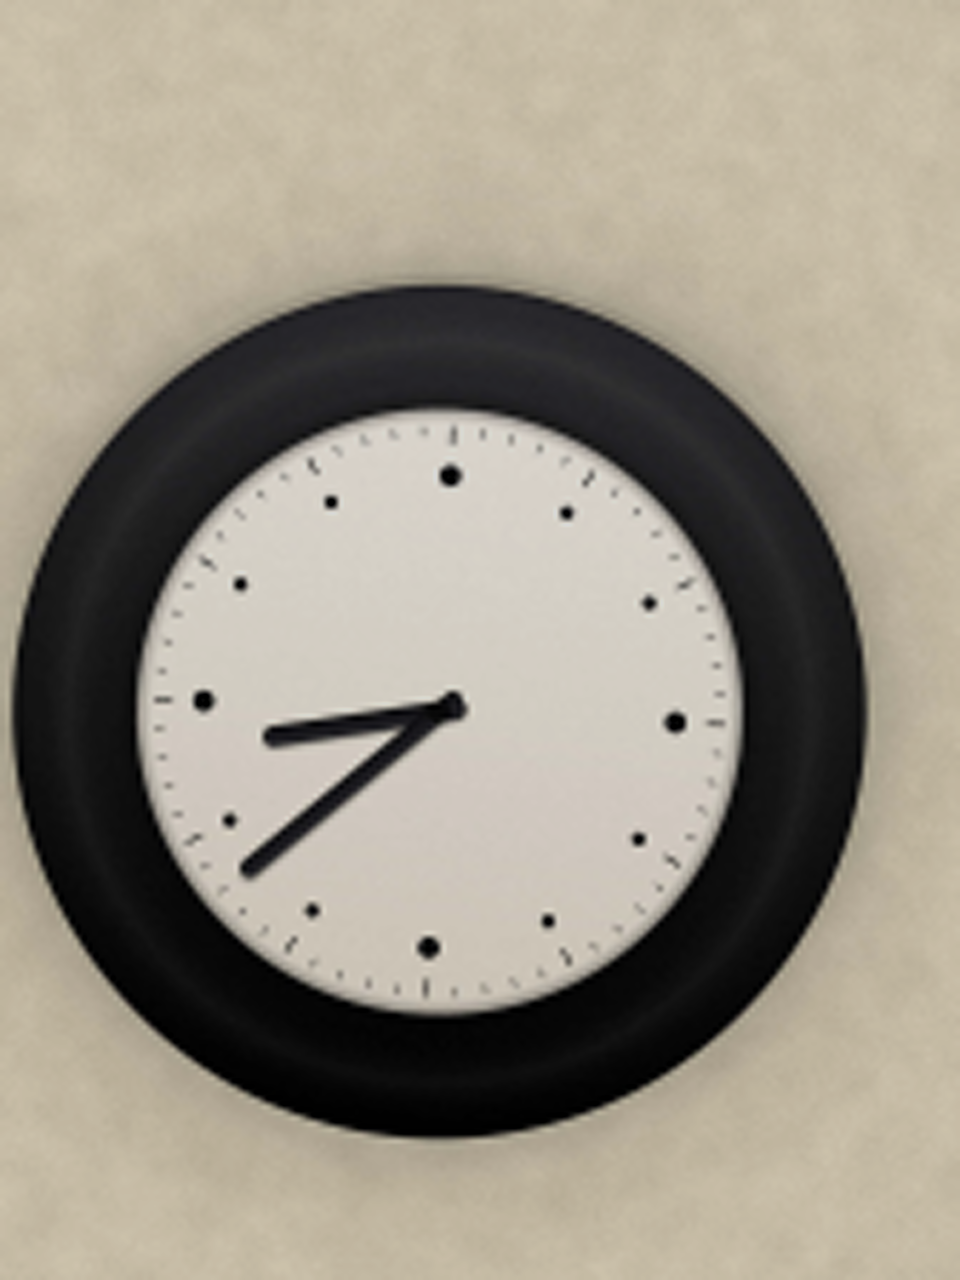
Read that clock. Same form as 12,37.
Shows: 8,38
